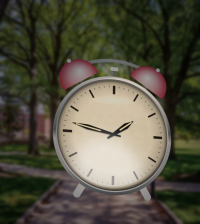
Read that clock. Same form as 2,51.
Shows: 1,47
